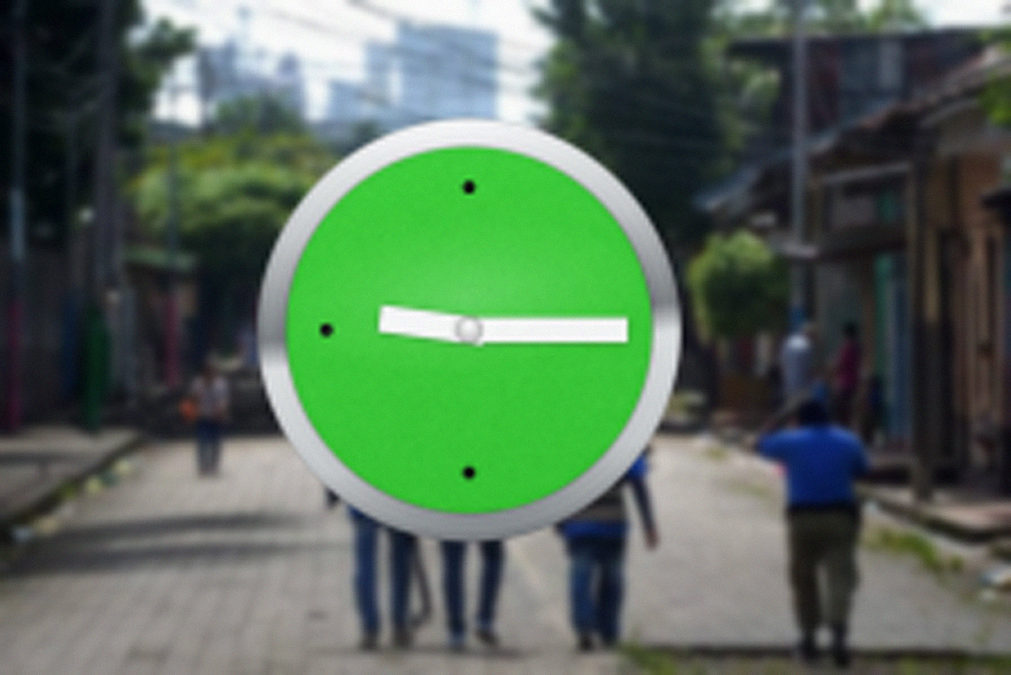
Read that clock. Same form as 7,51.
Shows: 9,15
